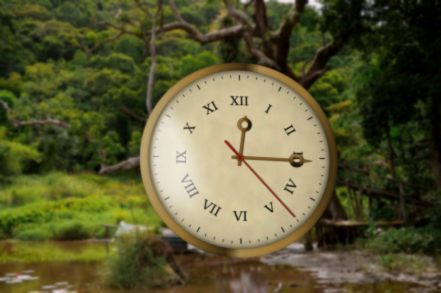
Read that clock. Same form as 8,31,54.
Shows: 12,15,23
